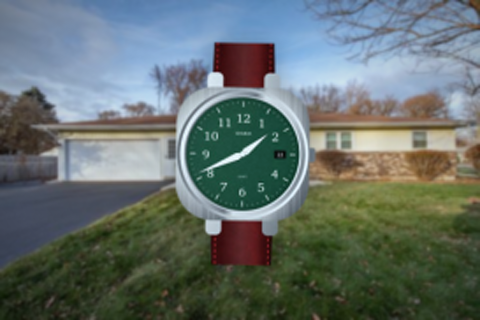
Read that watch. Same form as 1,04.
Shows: 1,41
